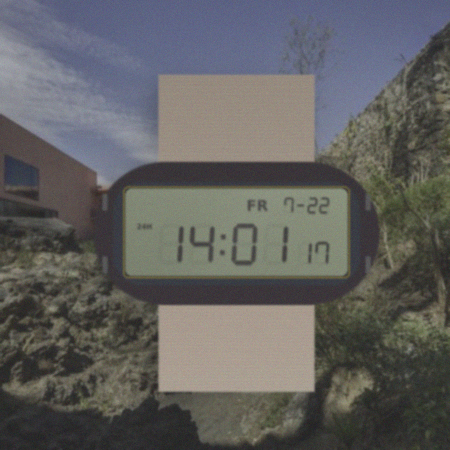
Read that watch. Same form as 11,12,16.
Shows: 14,01,17
